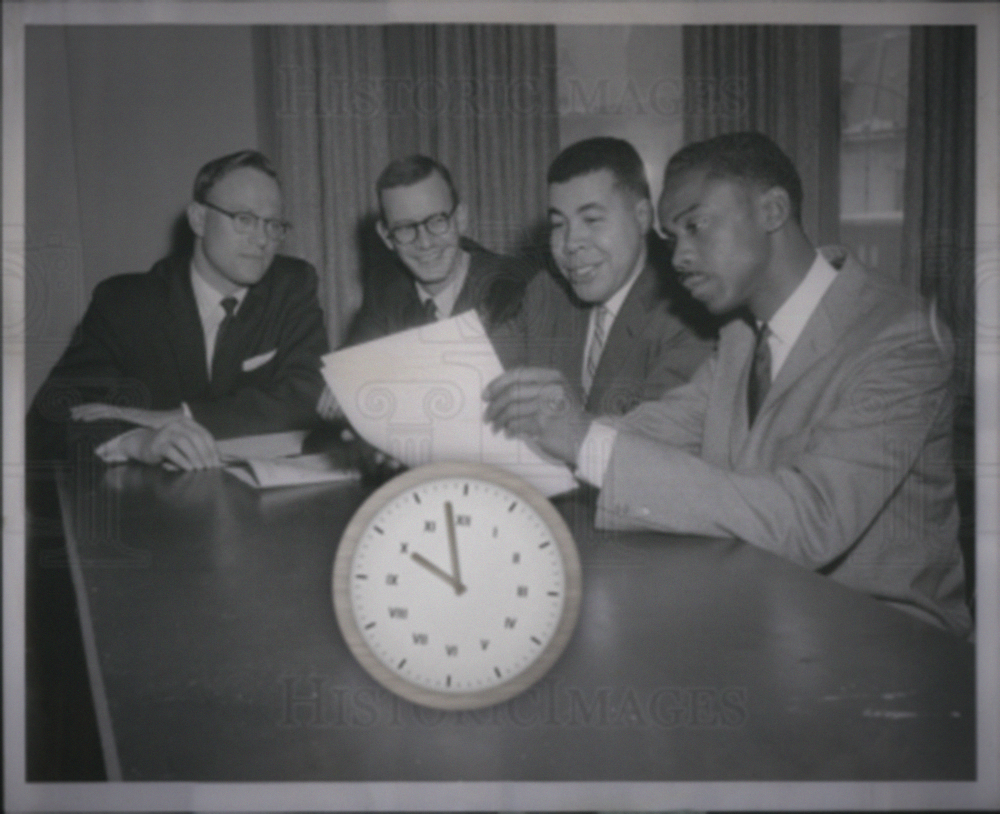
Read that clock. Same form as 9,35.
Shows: 9,58
